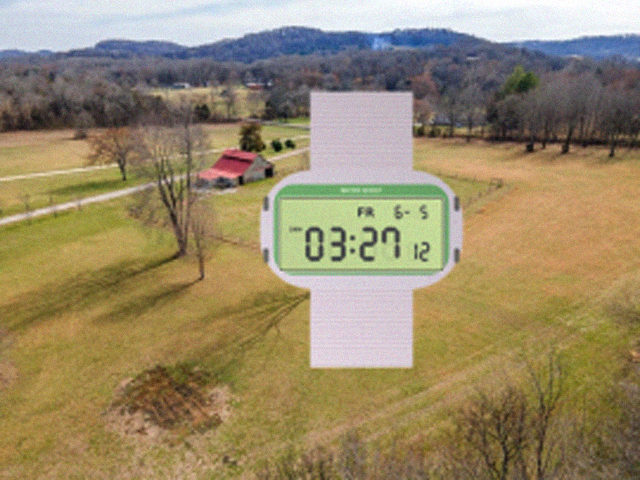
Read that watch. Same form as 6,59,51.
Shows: 3,27,12
